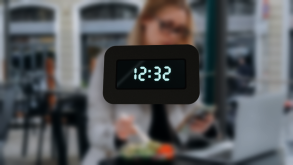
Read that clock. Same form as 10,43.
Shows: 12,32
